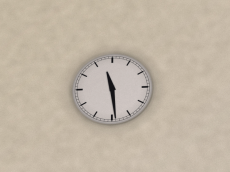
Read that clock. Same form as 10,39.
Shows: 11,29
